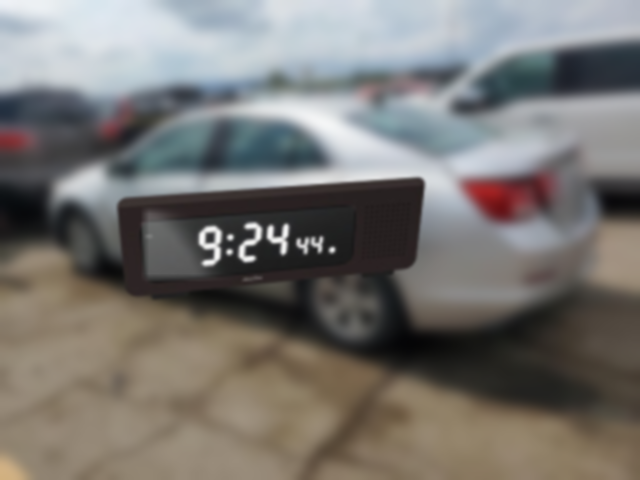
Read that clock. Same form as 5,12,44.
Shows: 9,24,44
